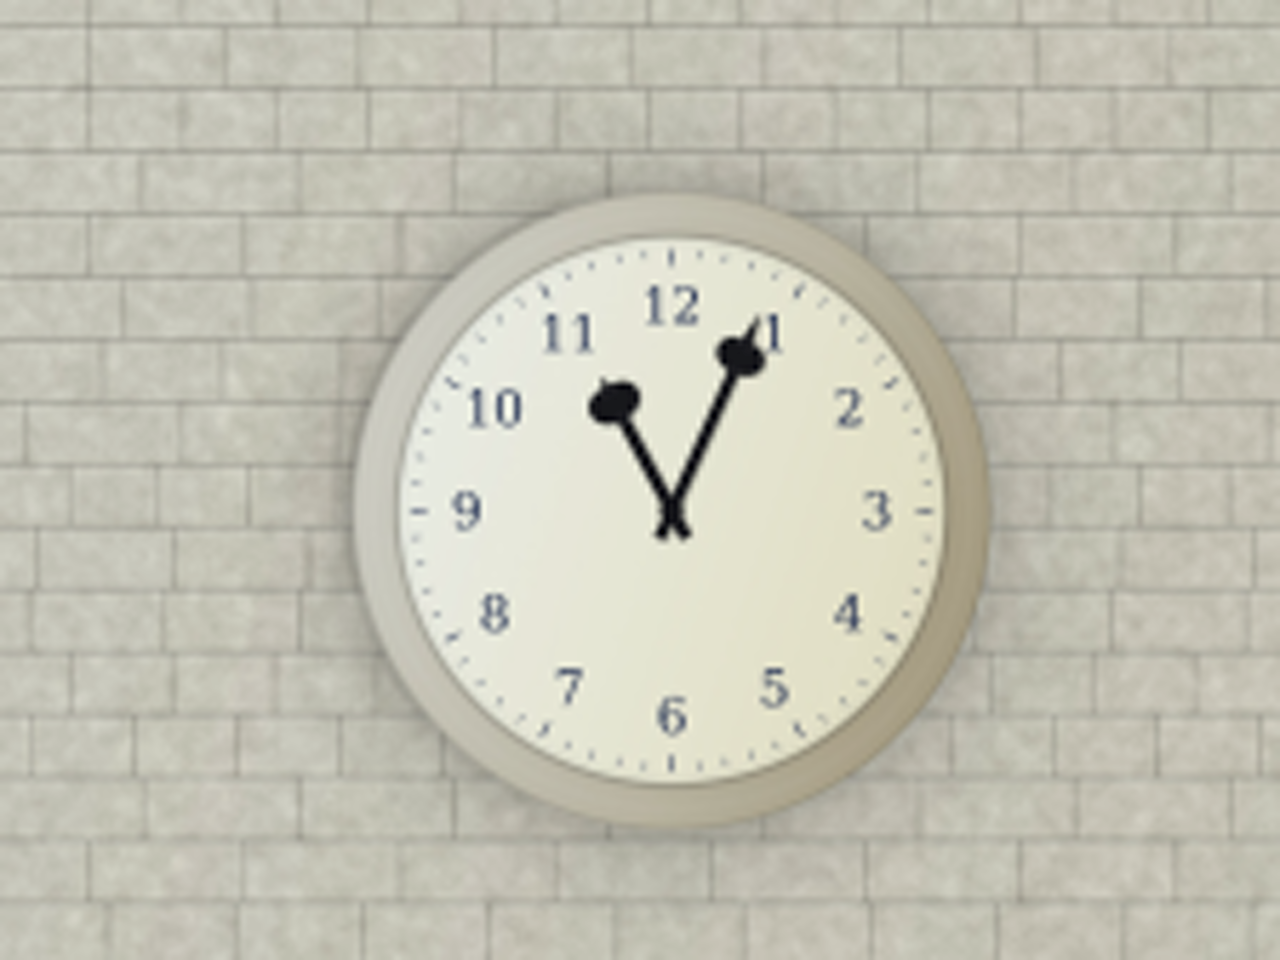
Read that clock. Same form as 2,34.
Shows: 11,04
